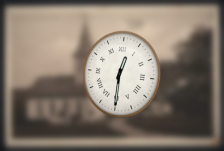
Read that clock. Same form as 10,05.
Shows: 12,30
